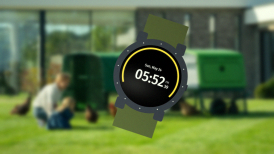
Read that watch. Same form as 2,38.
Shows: 5,52
